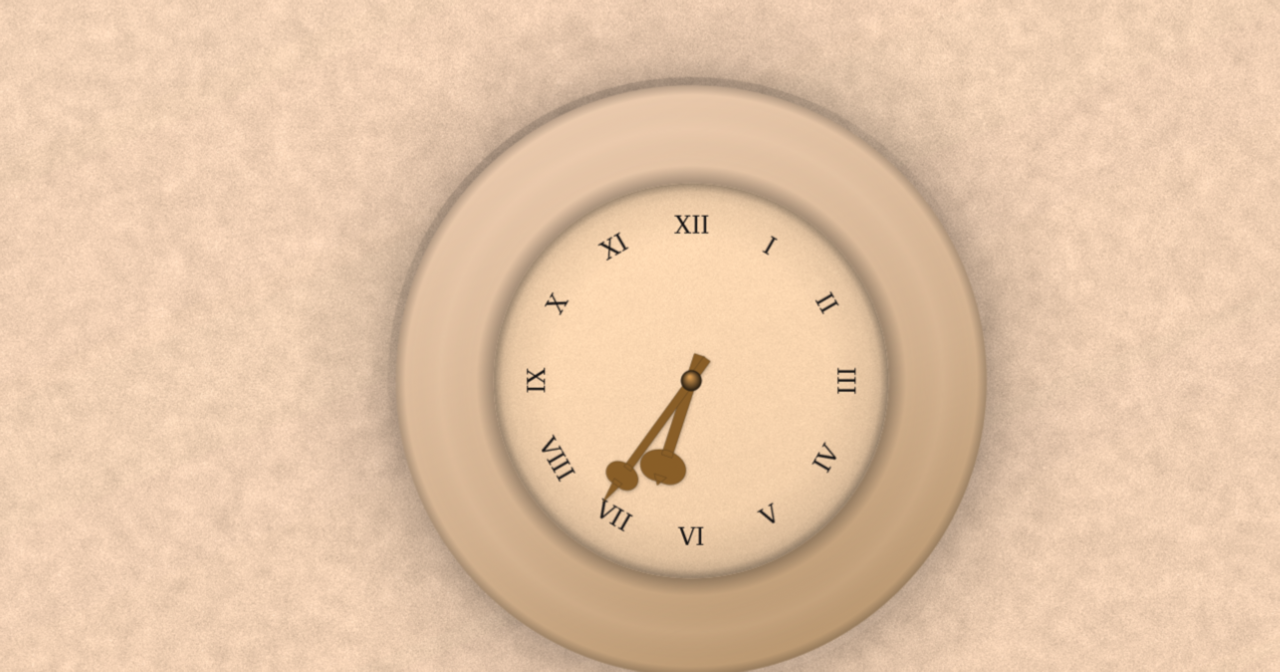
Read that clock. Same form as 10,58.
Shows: 6,36
